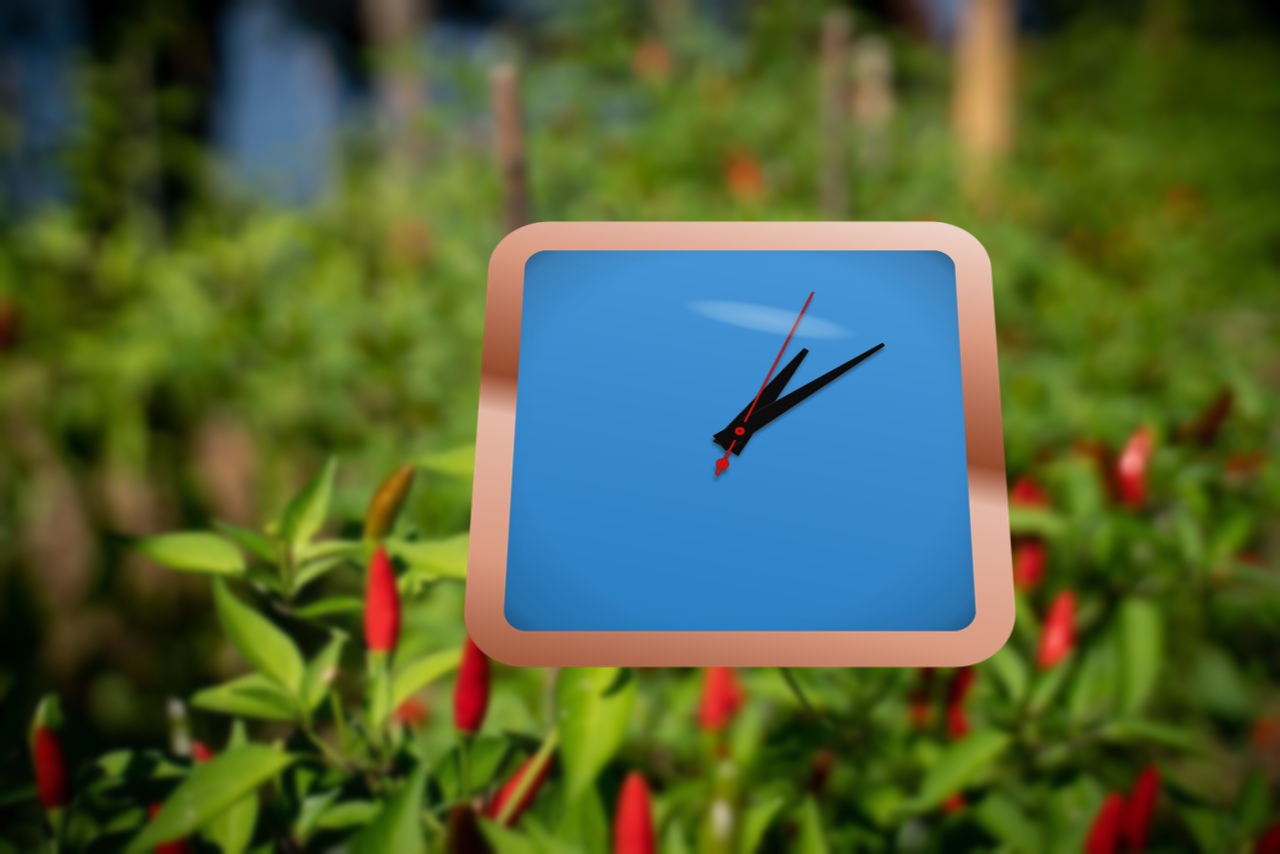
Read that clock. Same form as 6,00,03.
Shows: 1,09,04
